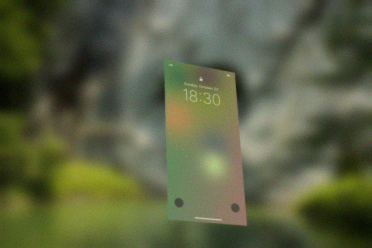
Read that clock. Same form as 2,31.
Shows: 18,30
